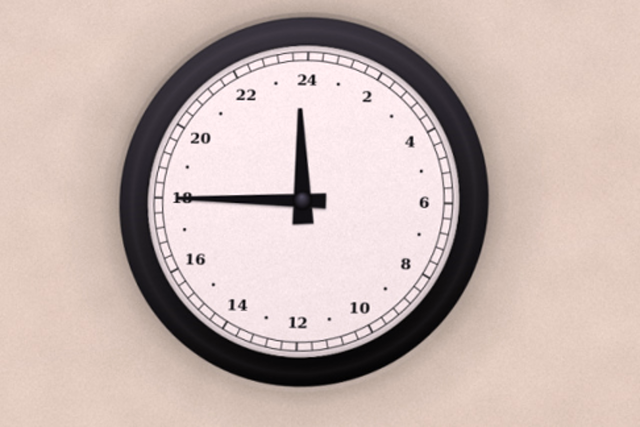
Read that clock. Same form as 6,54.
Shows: 23,45
